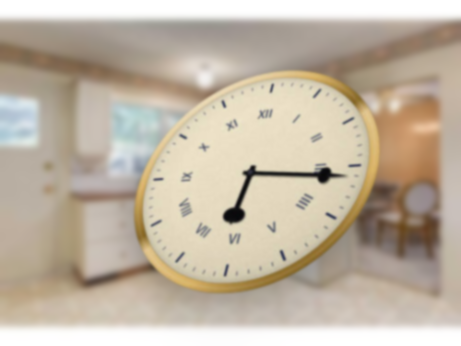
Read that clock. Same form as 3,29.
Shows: 6,16
